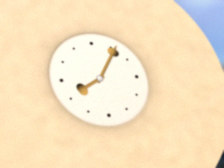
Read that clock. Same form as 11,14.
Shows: 8,06
